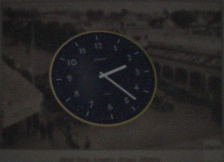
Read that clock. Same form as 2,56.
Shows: 2,23
